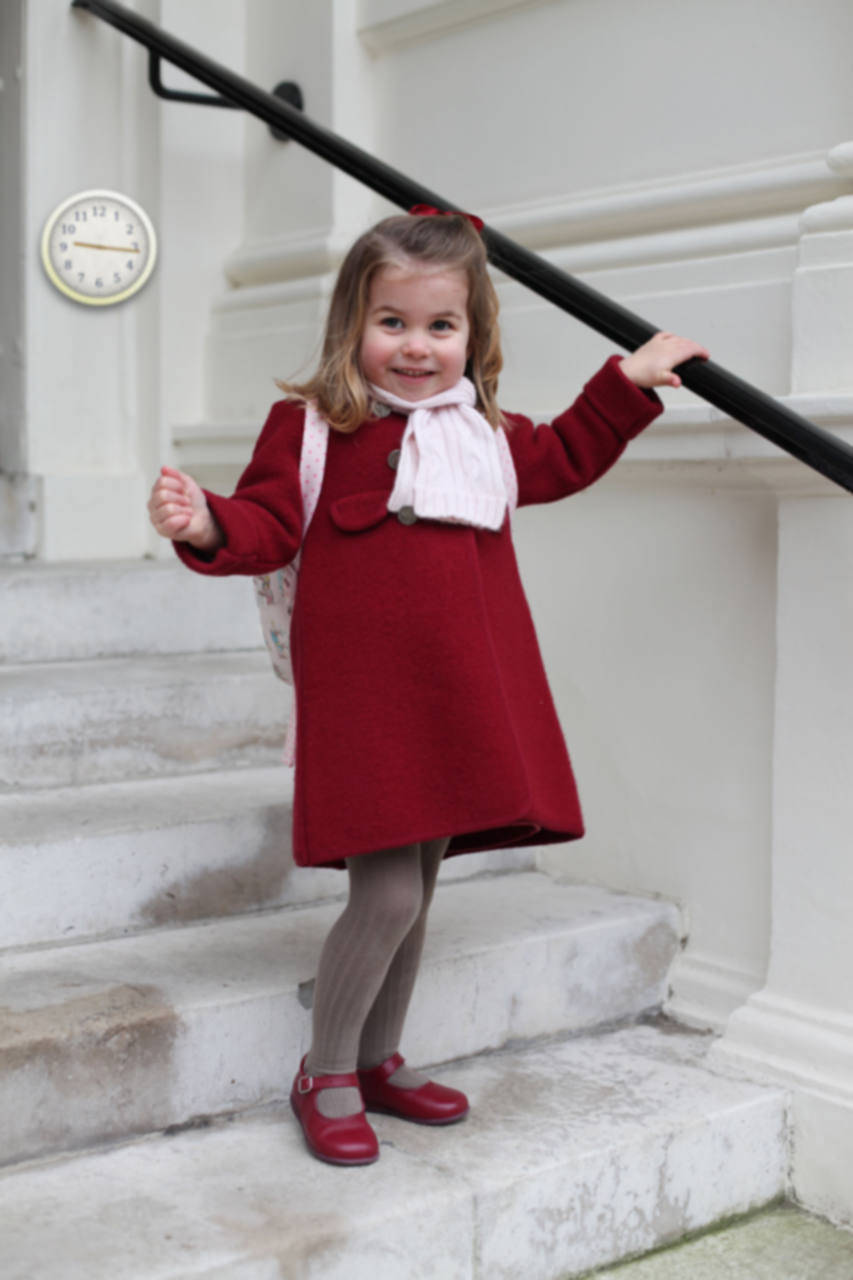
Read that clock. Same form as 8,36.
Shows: 9,16
